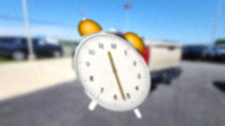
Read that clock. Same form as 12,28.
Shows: 11,27
